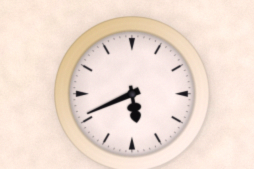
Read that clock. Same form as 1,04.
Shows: 5,41
